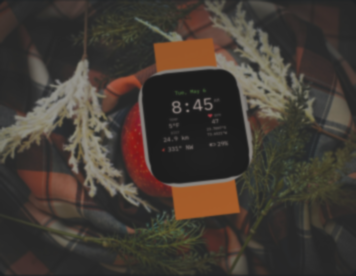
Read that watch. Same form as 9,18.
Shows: 8,45
